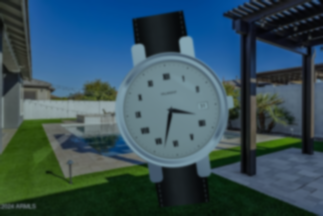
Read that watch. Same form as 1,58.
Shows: 3,33
